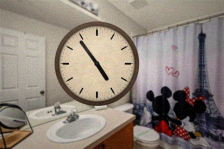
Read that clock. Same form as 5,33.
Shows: 4,54
